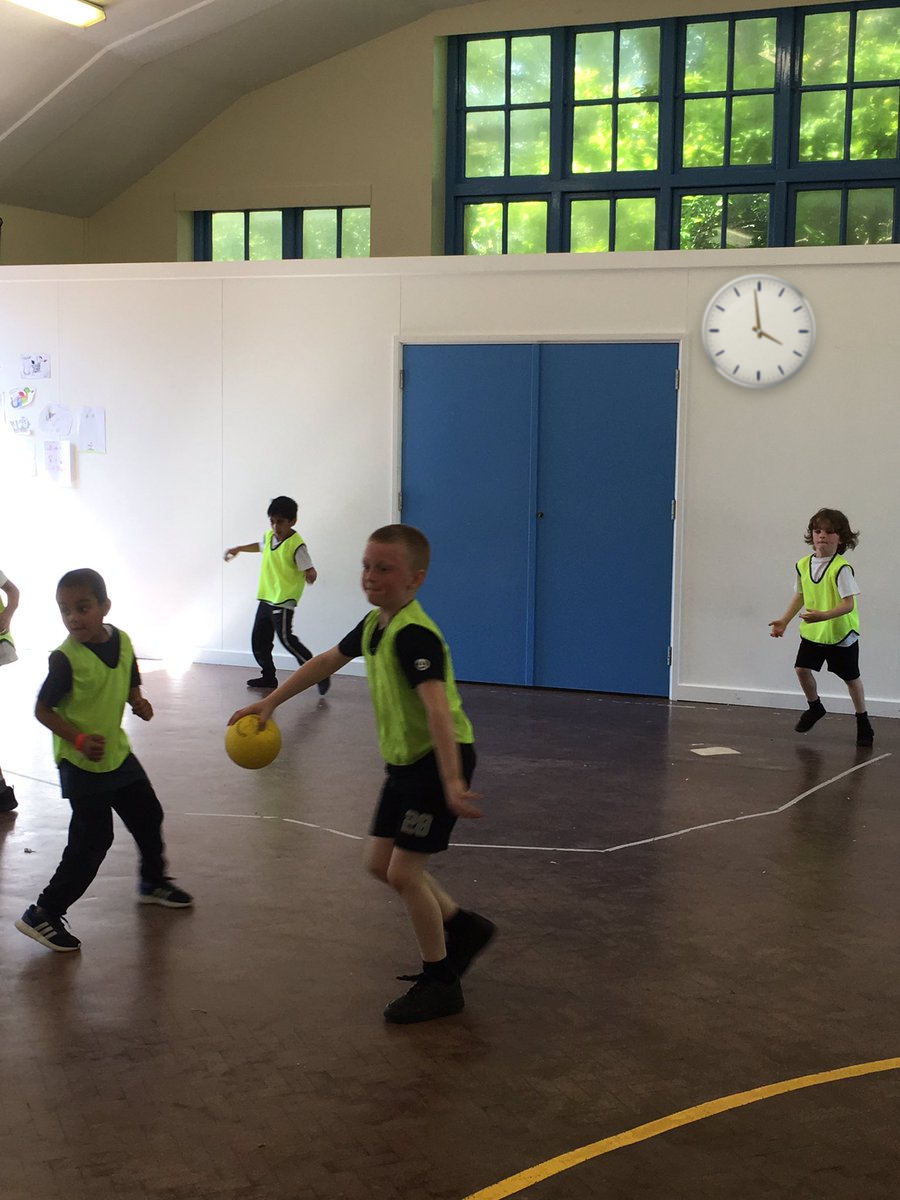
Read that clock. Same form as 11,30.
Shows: 3,59
